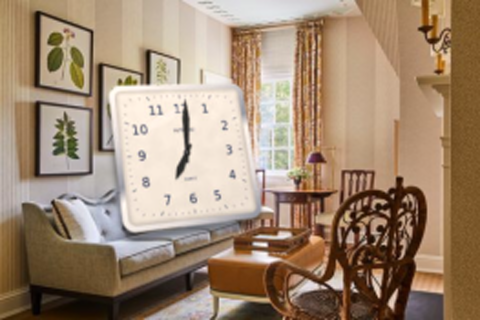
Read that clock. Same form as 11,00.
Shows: 7,01
